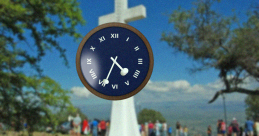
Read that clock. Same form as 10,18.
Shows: 4,34
